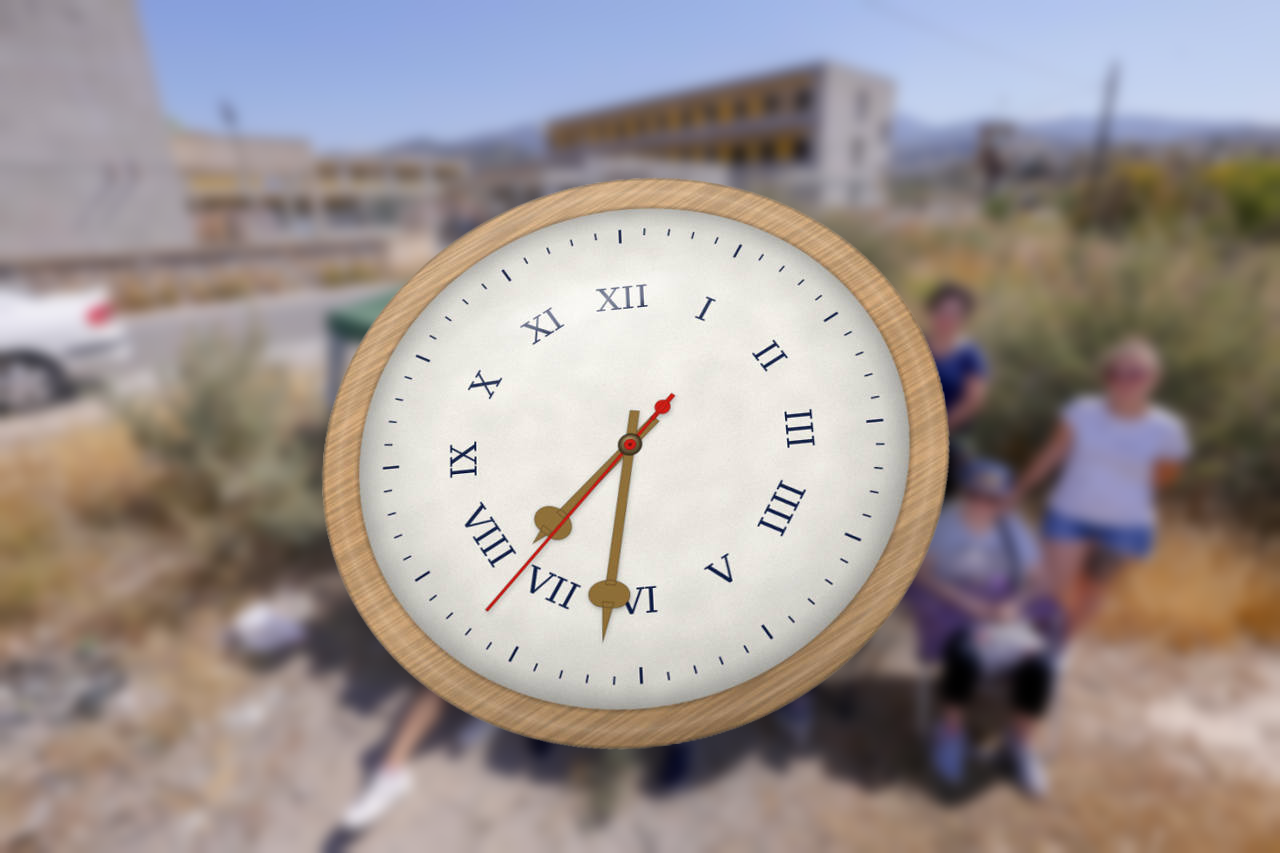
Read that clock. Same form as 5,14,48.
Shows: 7,31,37
